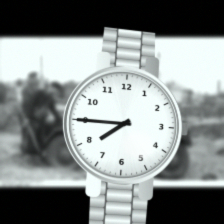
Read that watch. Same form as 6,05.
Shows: 7,45
